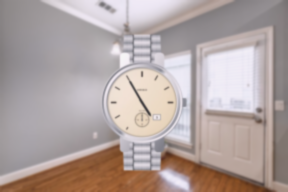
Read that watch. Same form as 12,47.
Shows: 4,55
